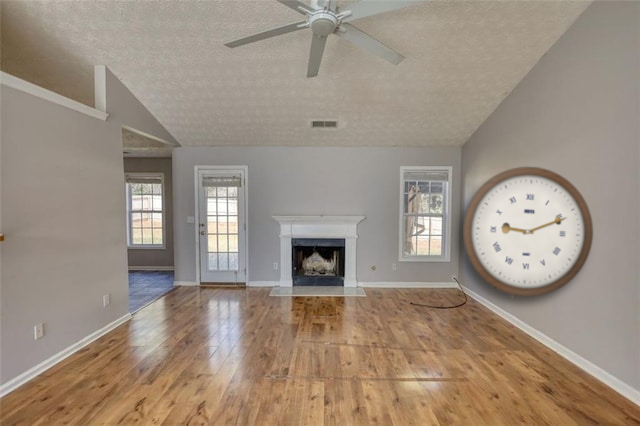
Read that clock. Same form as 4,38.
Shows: 9,11
